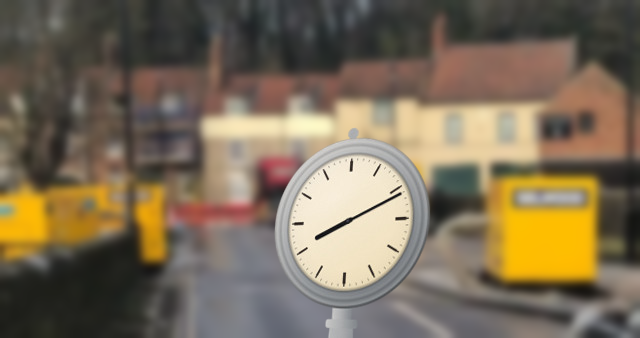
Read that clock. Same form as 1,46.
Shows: 8,11
